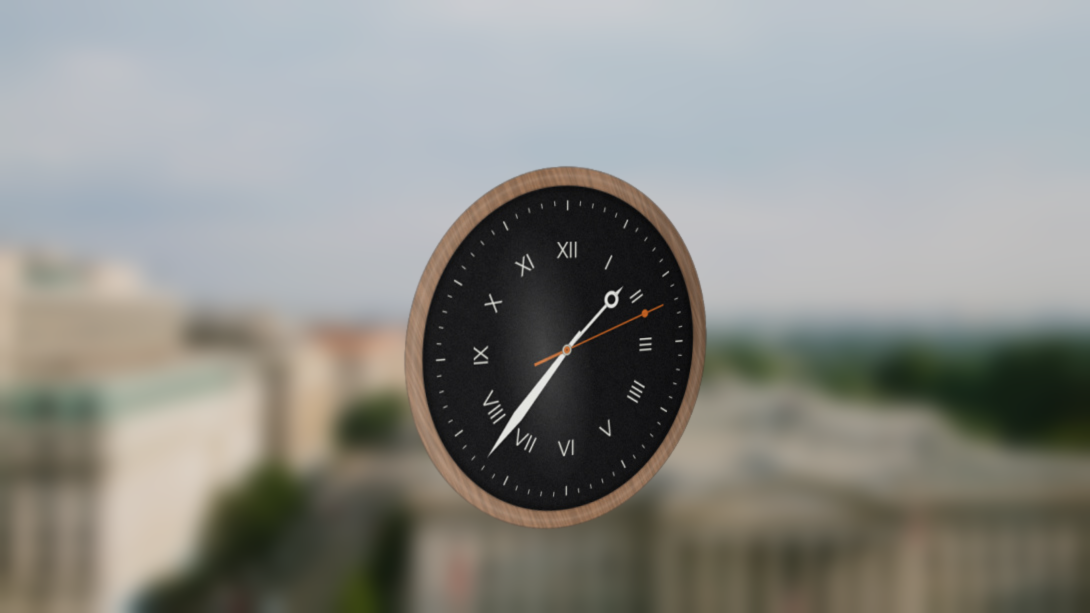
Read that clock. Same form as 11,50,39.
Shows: 1,37,12
